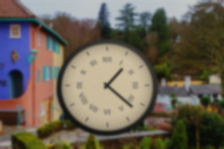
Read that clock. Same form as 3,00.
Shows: 1,22
